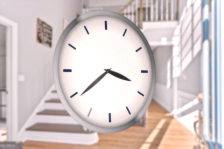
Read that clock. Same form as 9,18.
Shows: 3,39
